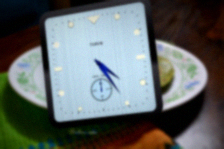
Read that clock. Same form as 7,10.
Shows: 4,25
